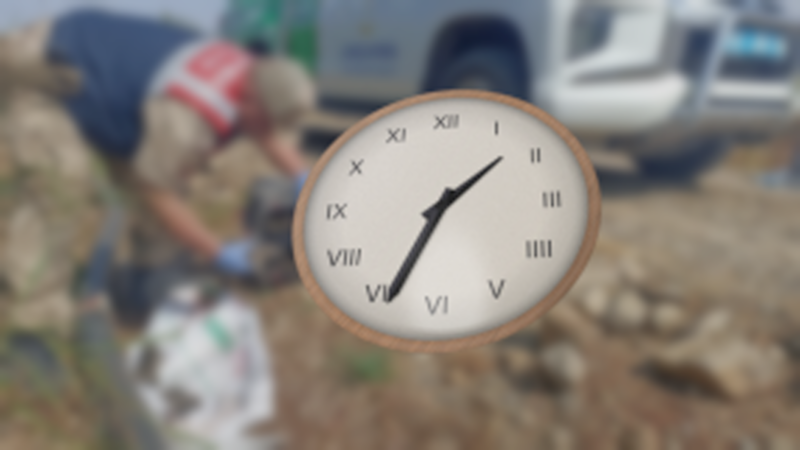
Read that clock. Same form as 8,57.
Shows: 1,34
